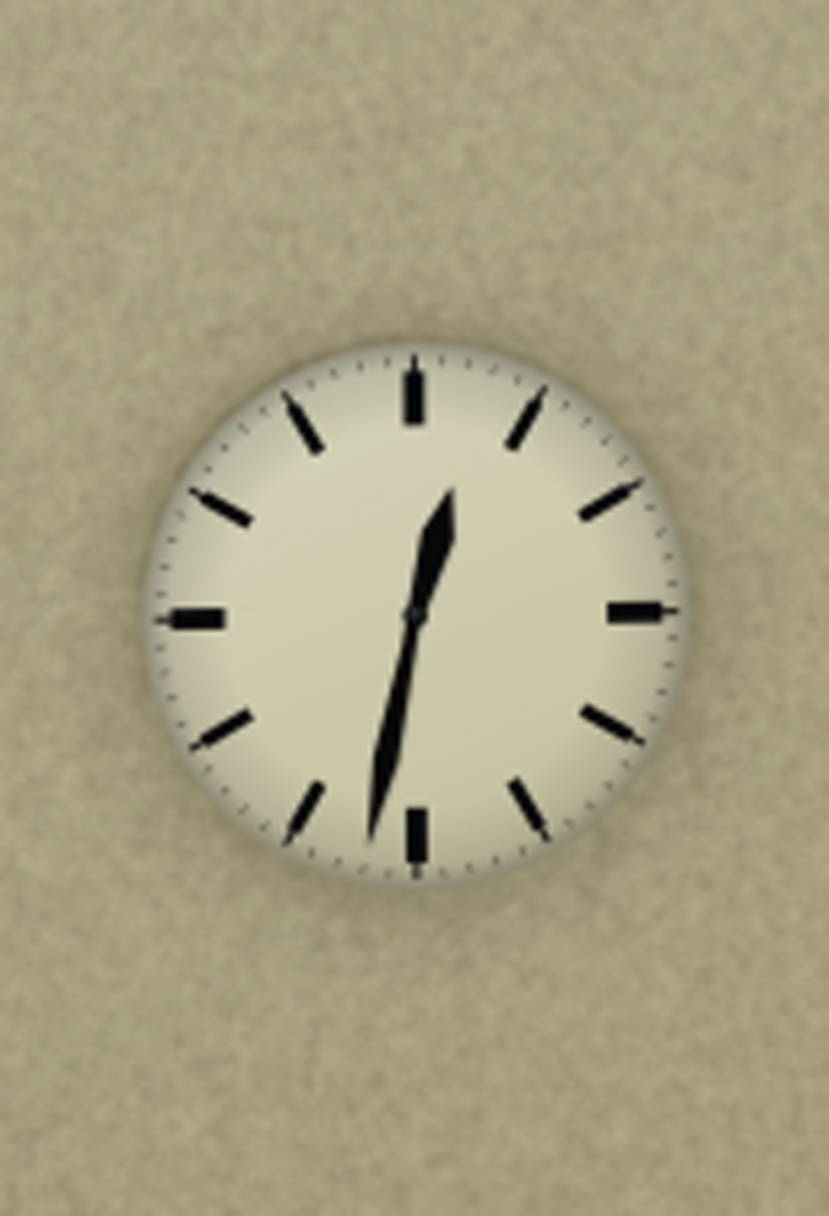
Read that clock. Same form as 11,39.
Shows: 12,32
